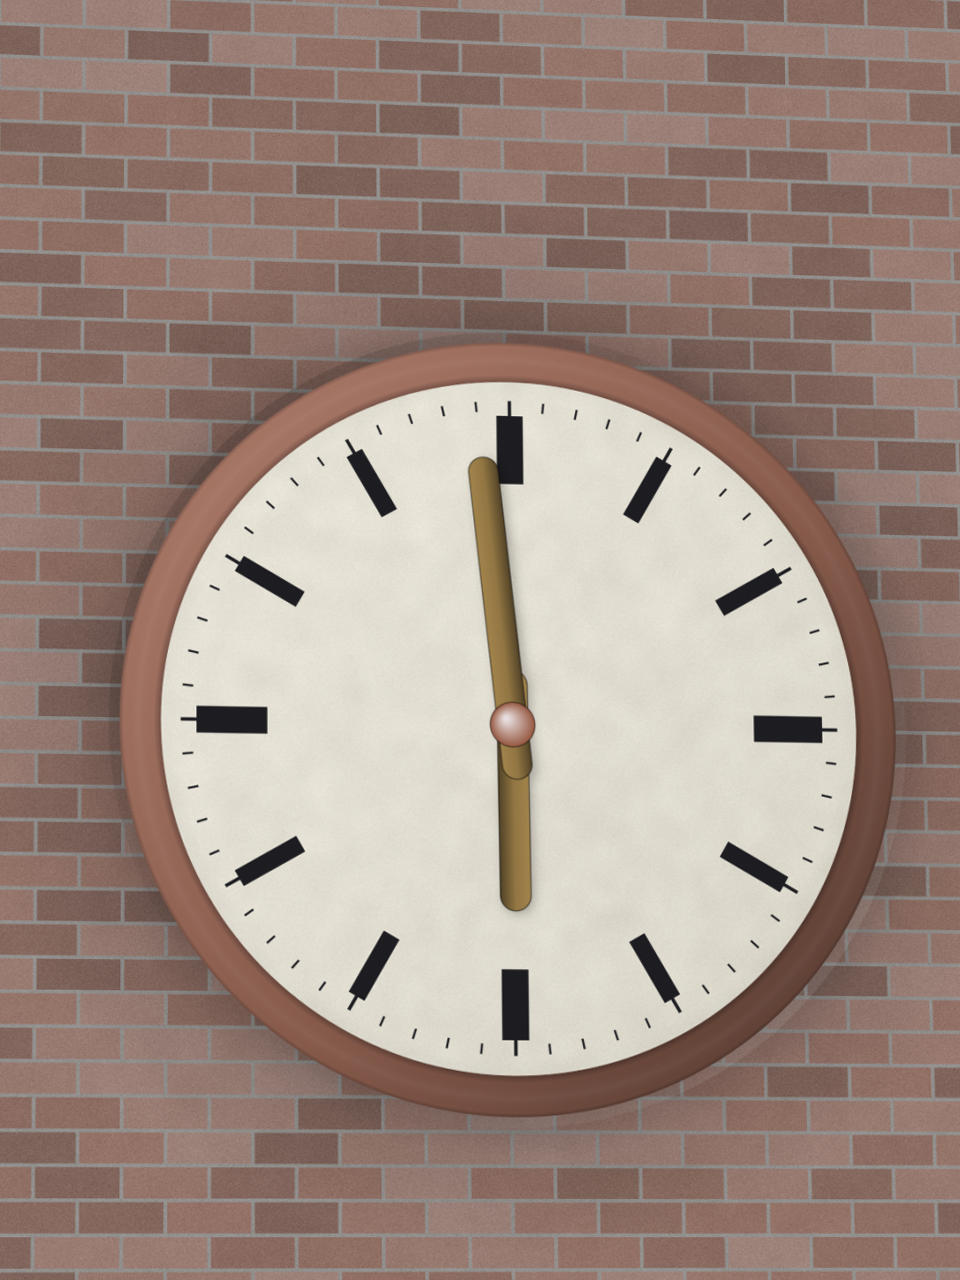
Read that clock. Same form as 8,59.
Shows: 5,59
